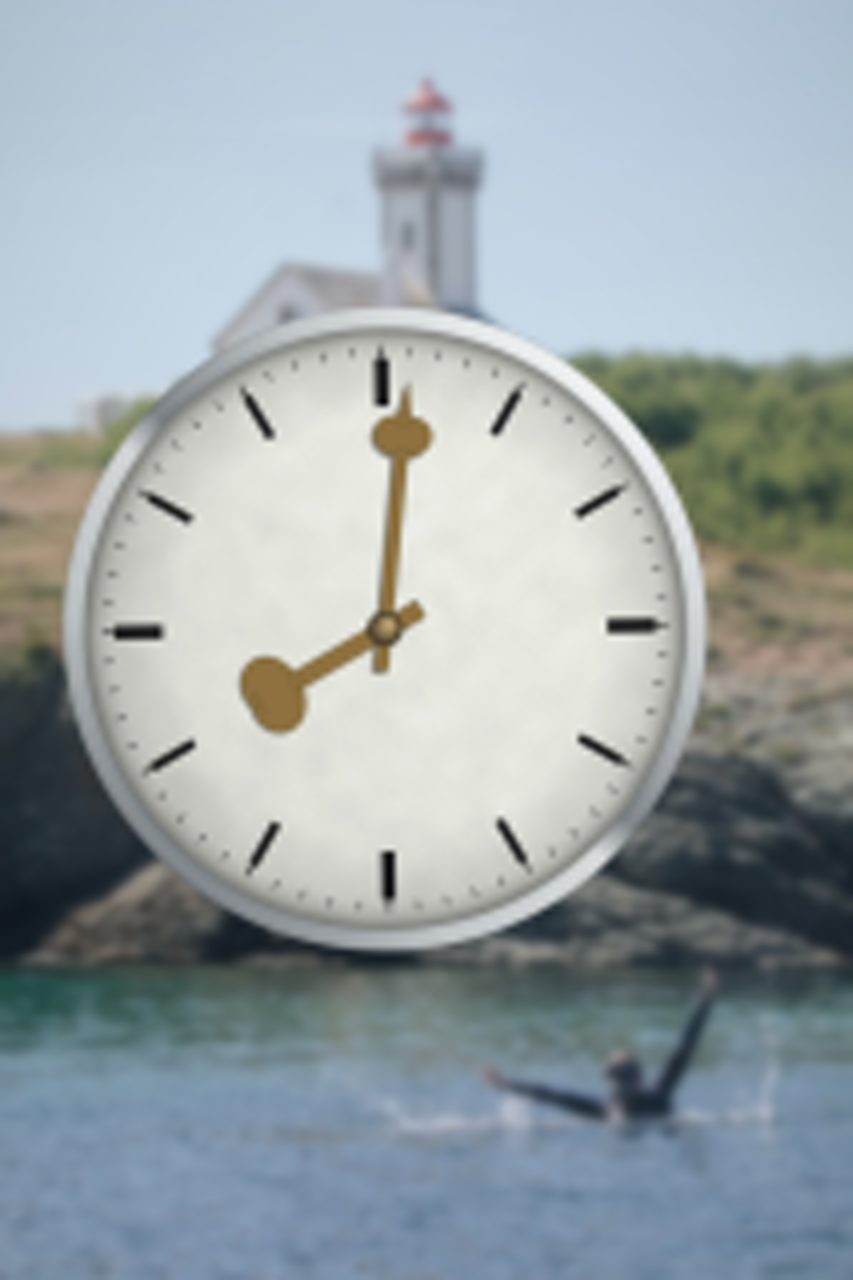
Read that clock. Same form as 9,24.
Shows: 8,01
